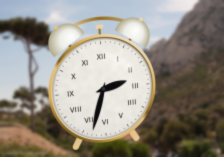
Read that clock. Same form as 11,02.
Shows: 2,33
